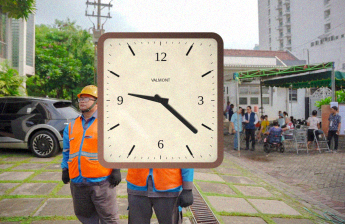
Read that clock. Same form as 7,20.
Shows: 9,22
